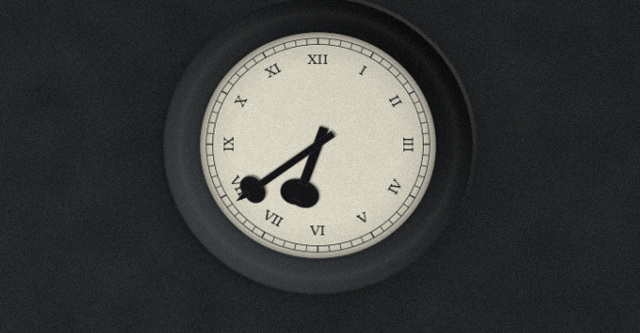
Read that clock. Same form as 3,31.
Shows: 6,39
